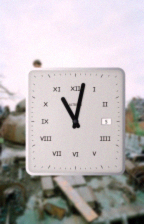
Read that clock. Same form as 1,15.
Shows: 11,02
